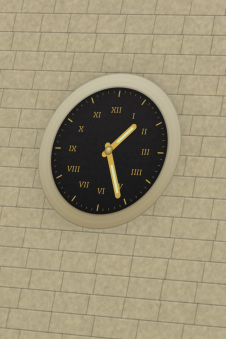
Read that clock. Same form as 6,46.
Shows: 1,26
